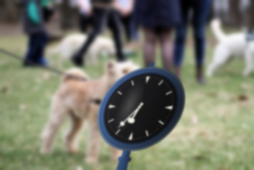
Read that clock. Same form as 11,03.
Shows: 6,36
